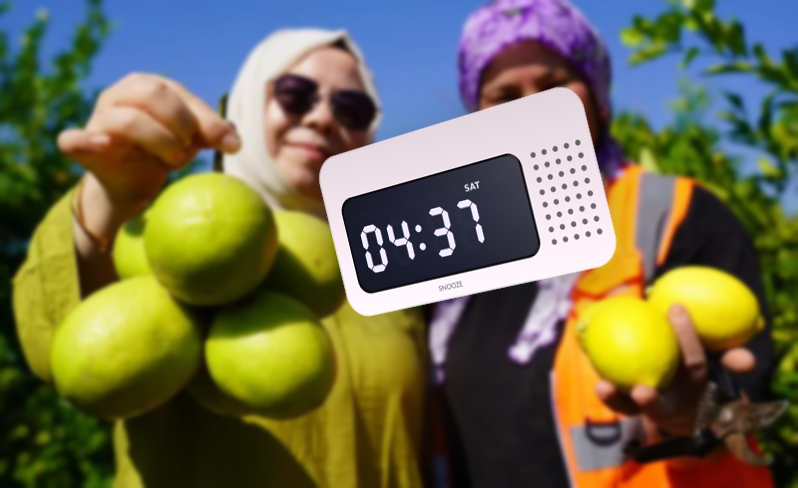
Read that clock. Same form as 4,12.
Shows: 4,37
